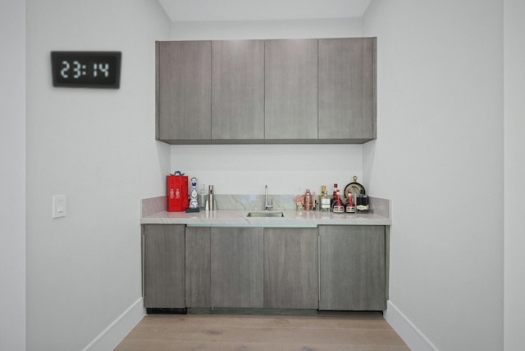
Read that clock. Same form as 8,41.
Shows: 23,14
